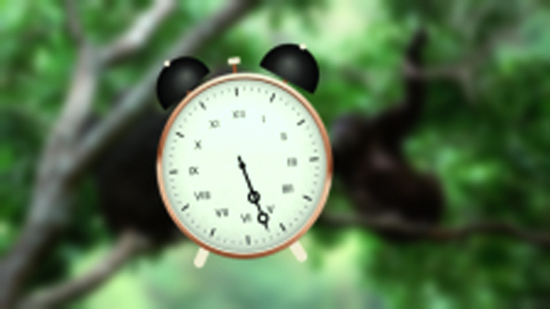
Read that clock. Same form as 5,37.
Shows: 5,27
